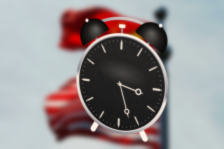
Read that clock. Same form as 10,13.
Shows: 3,27
